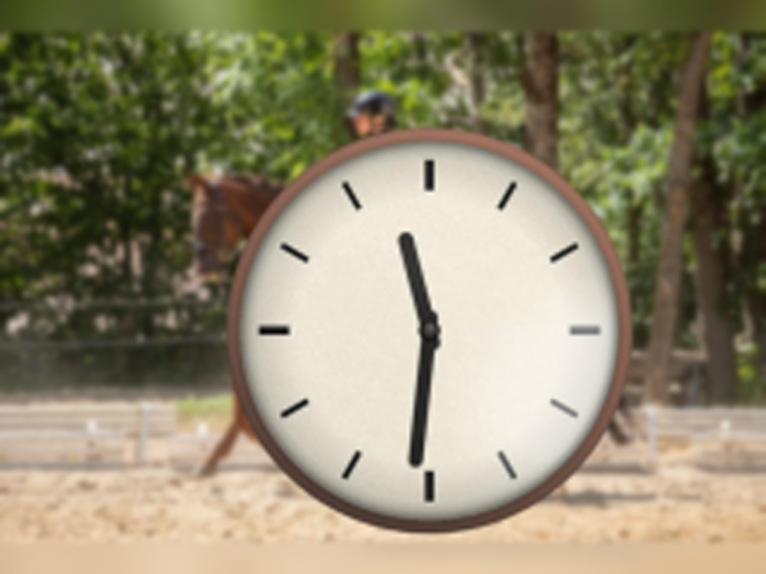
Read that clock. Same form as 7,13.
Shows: 11,31
